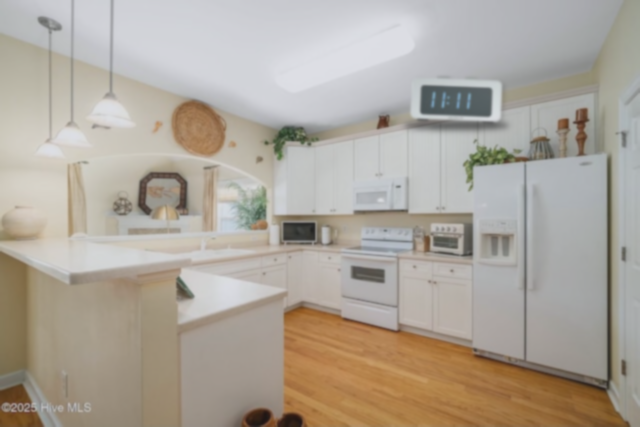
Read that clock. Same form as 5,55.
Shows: 11,11
